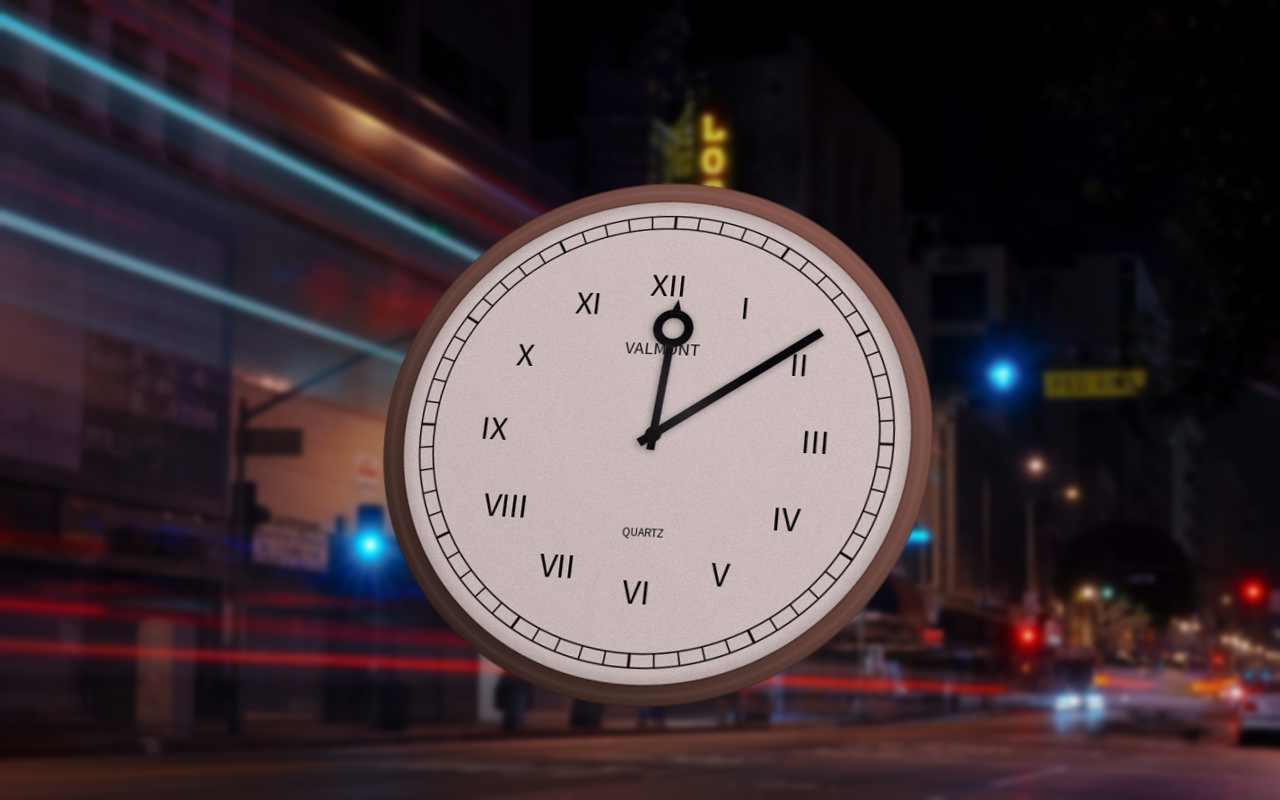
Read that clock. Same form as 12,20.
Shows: 12,09
